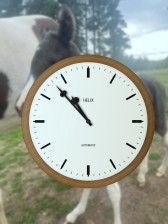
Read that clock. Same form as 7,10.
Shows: 10,53
